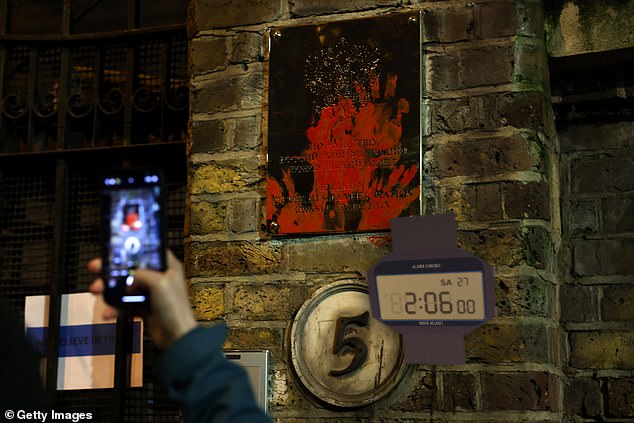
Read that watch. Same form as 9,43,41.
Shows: 2,06,00
